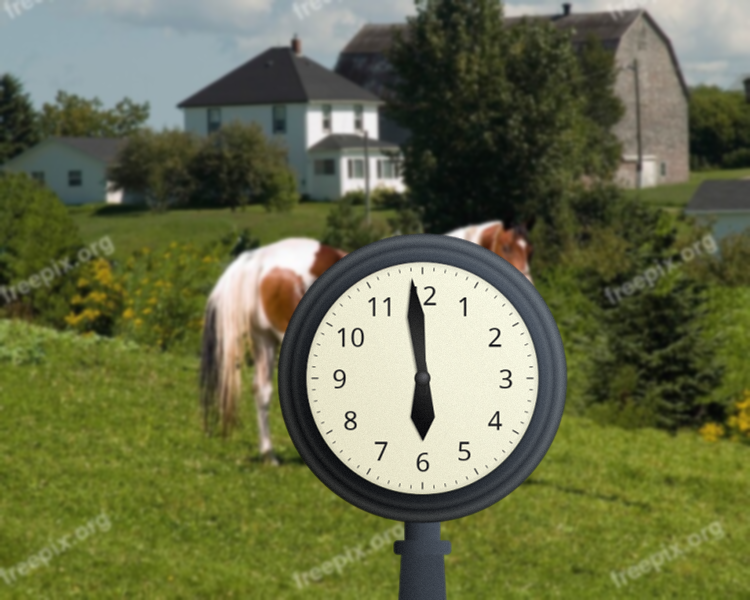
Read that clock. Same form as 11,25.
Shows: 5,59
